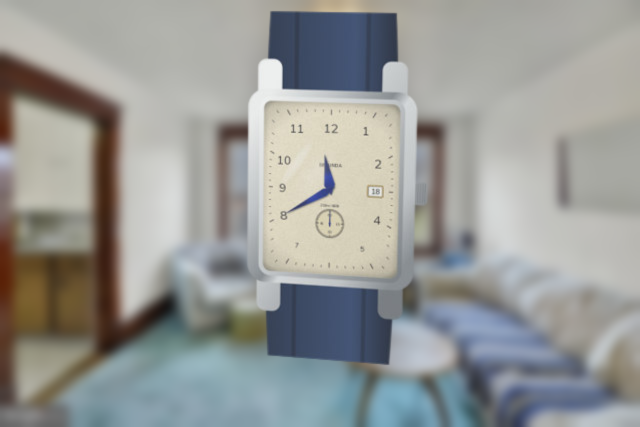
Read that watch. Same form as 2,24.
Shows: 11,40
